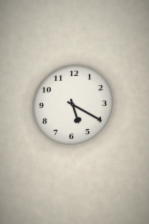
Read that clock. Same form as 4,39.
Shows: 5,20
